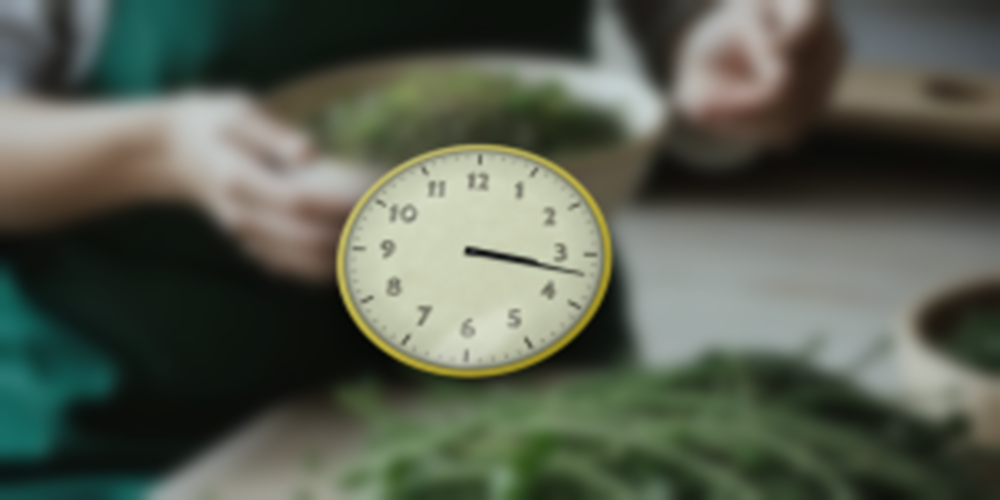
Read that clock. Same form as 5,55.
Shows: 3,17
